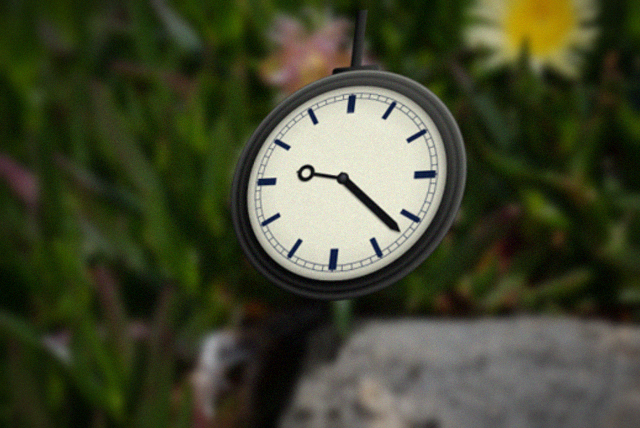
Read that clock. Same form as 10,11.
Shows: 9,22
